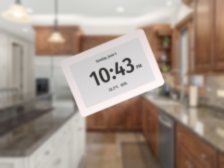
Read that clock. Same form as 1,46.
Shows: 10,43
